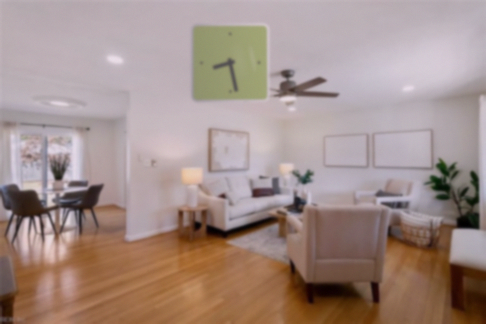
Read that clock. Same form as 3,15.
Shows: 8,28
